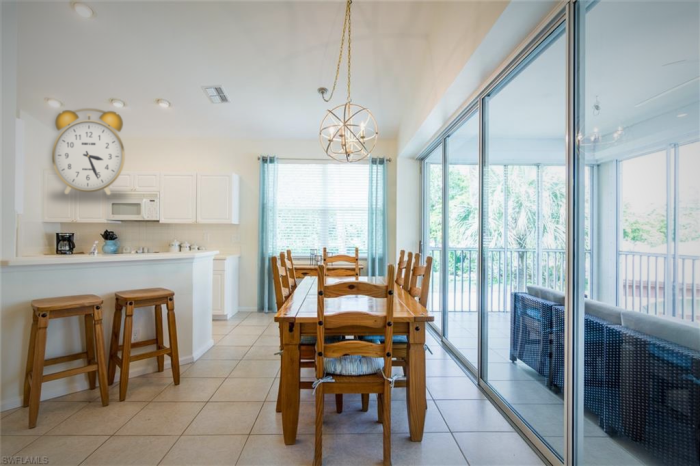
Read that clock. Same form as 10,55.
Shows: 3,26
